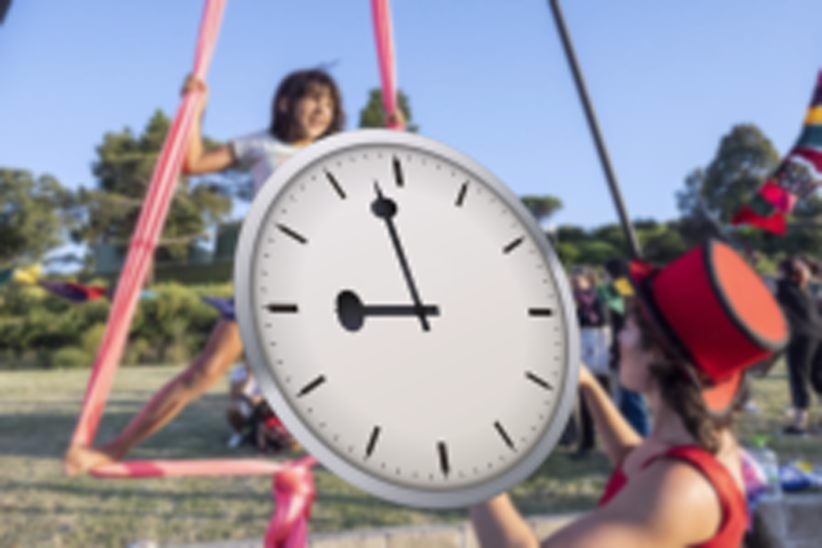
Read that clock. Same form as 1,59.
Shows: 8,58
